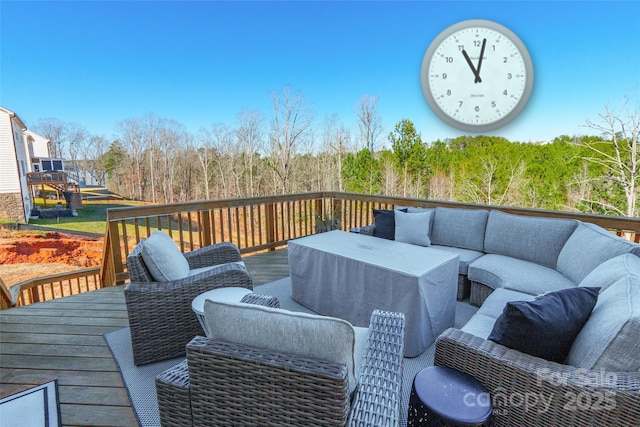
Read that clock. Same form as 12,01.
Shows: 11,02
